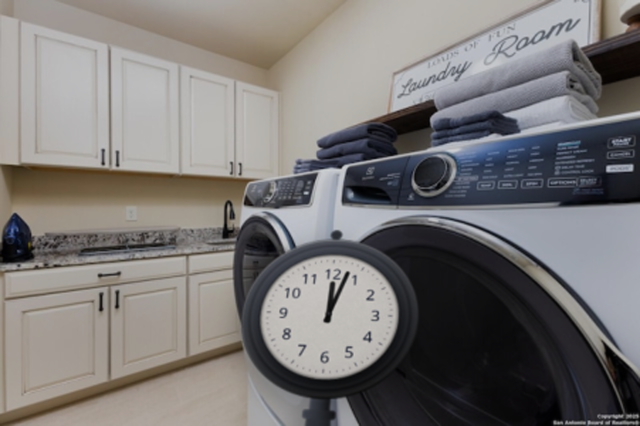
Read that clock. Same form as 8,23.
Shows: 12,03
